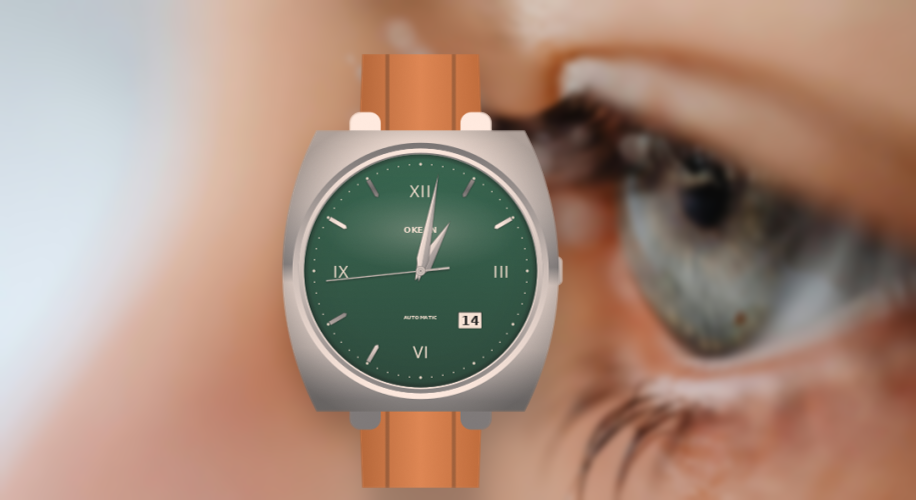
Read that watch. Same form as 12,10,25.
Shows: 1,01,44
